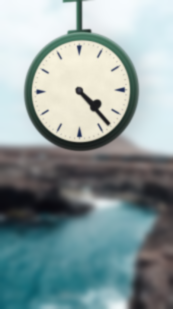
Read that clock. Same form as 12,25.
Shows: 4,23
